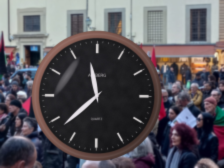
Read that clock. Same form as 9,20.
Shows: 11,38
